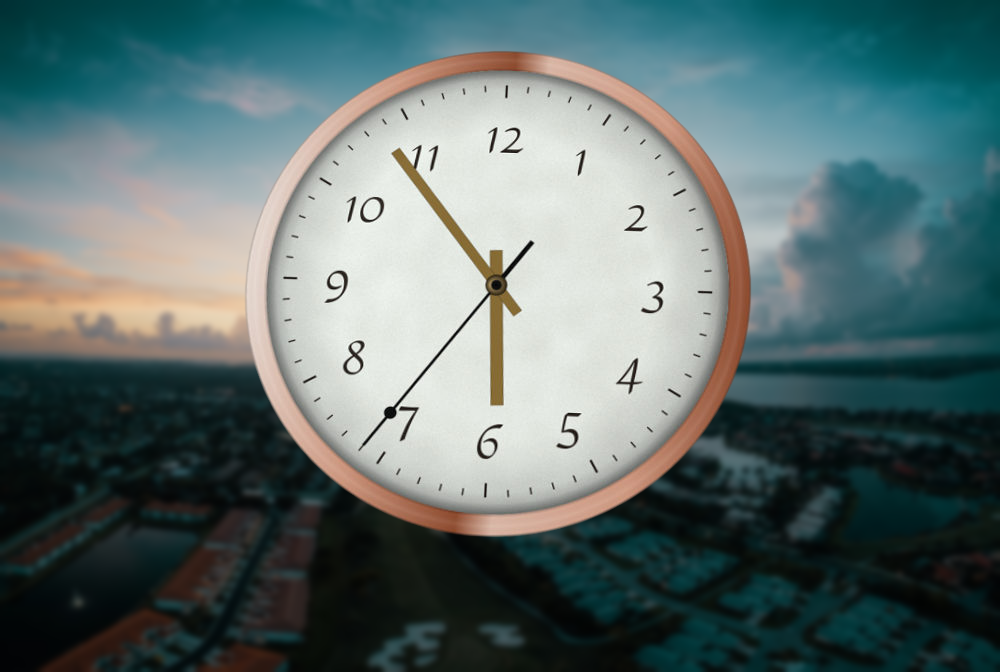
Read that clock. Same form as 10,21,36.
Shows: 5,53,36
